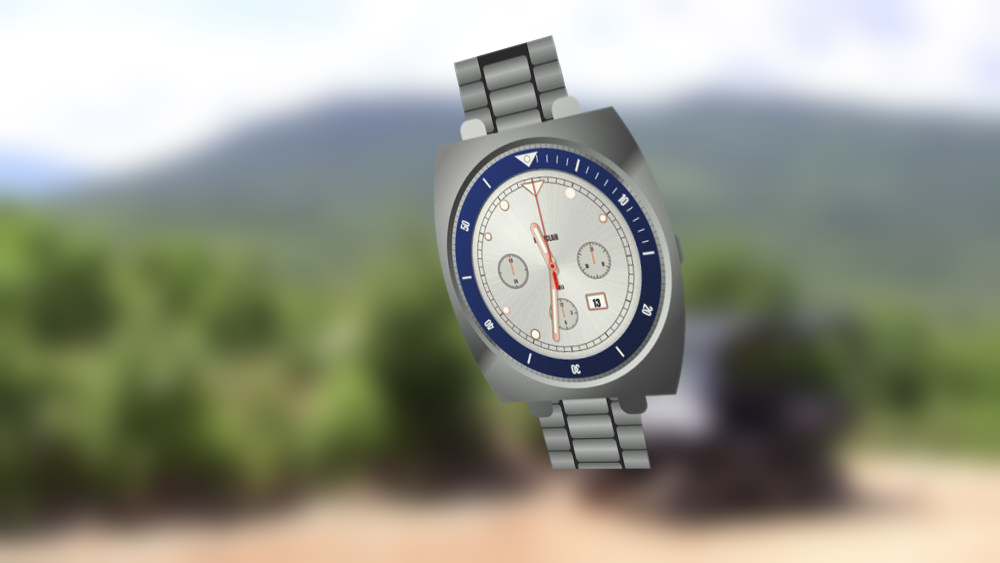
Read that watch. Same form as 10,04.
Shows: 11,32
